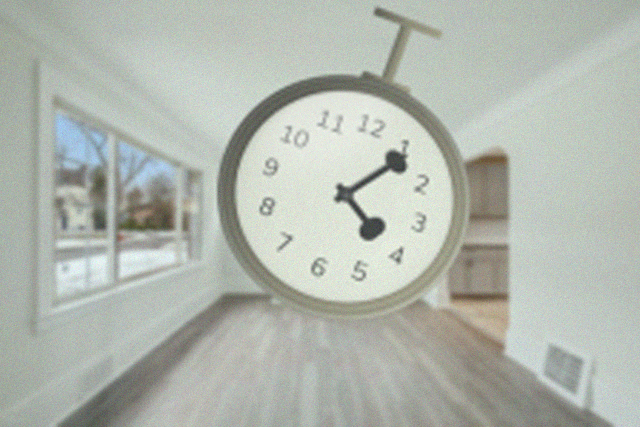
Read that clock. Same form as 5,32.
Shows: 4,06
